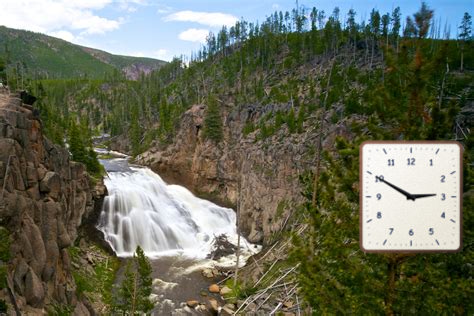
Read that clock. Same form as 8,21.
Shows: 2,50
